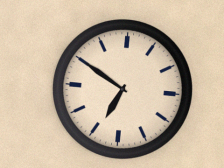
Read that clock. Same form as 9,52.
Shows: 6,50
